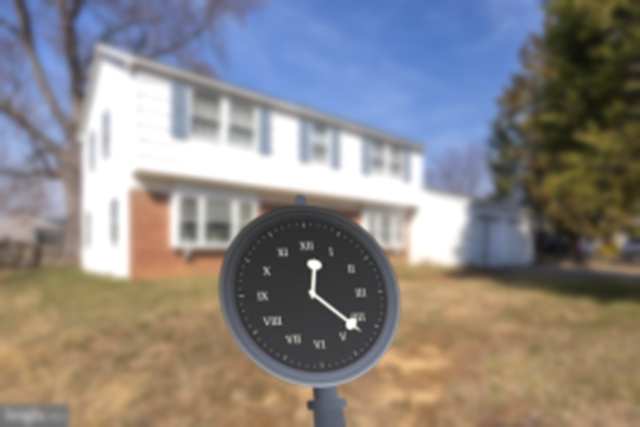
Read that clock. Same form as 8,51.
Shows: 12,22
